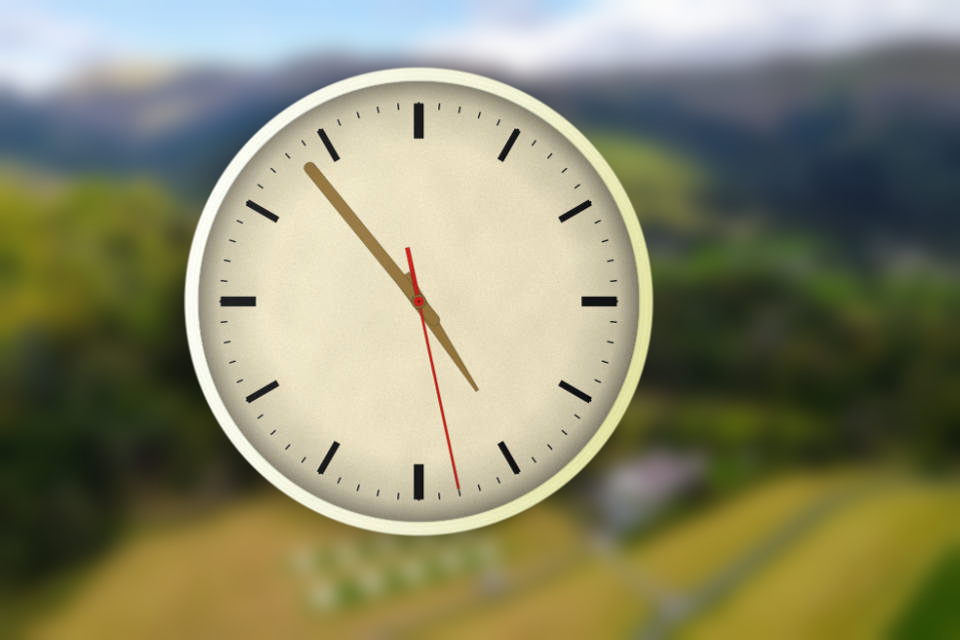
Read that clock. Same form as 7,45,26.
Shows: 4,53,28
